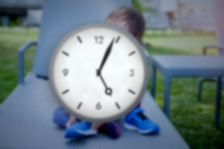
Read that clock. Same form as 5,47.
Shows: 5,04
